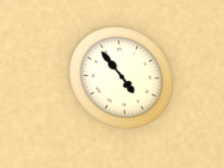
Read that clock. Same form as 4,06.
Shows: 4,54
